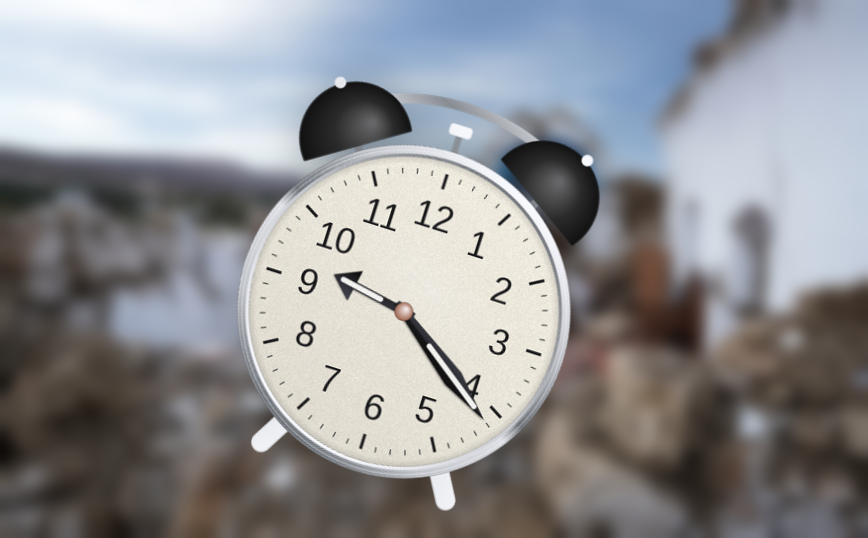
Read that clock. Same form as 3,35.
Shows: 9,21
